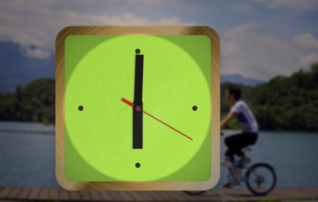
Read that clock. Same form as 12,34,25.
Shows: 6,00,20
